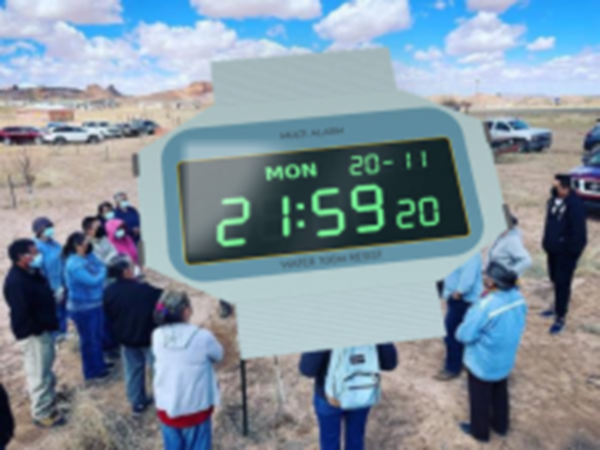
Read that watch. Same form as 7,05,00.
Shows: 21,59,20
